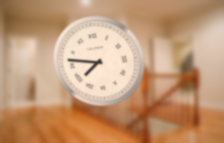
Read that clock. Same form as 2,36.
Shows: 7,47
